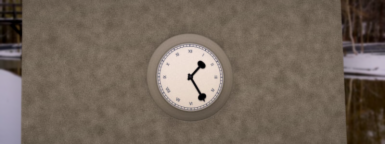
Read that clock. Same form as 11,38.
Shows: 1,25
